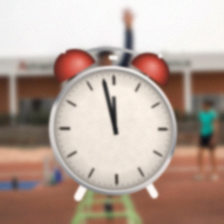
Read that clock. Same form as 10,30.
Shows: 11,58
